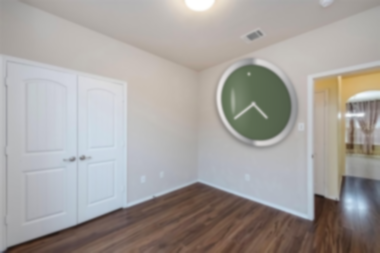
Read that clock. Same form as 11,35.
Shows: 4,40
